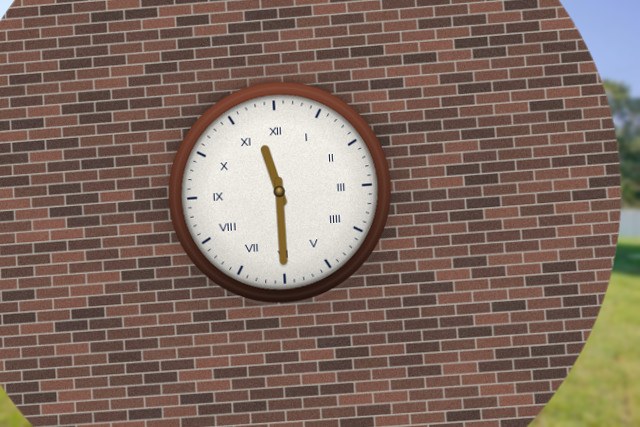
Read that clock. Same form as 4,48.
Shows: 11,30
